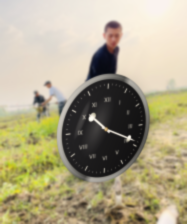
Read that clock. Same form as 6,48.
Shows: 10,19
